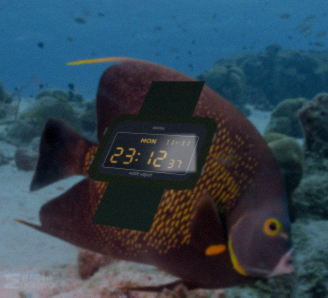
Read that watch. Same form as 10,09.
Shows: 23,12
